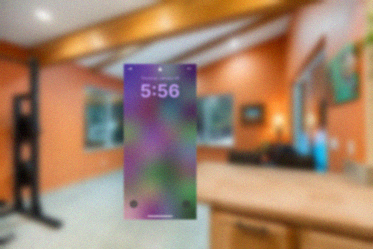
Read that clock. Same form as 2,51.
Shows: 5,56
